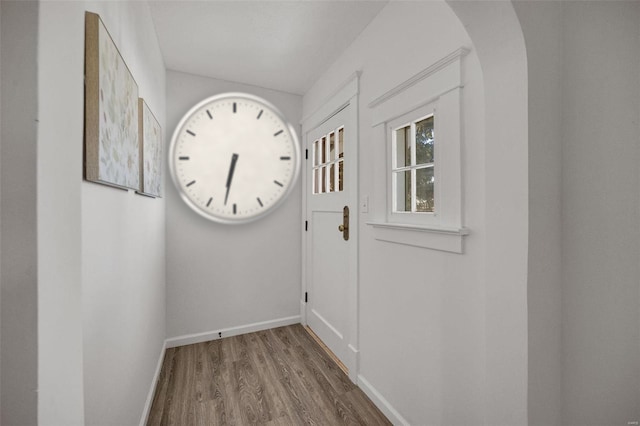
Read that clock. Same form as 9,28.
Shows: 6,32
